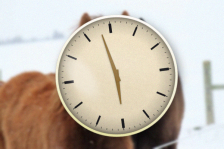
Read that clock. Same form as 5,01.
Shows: 5,58
